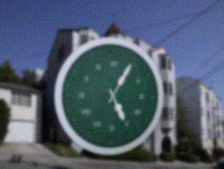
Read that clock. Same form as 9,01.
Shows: 5,05
